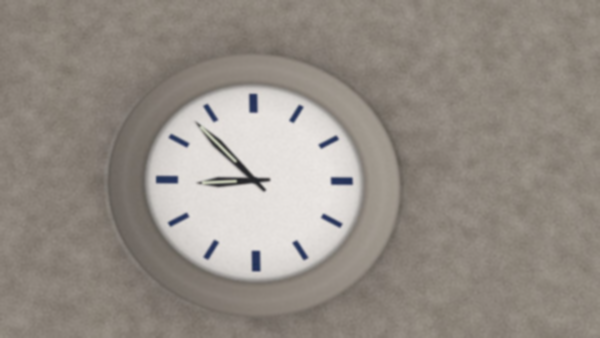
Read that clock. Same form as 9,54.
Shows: 8,53
